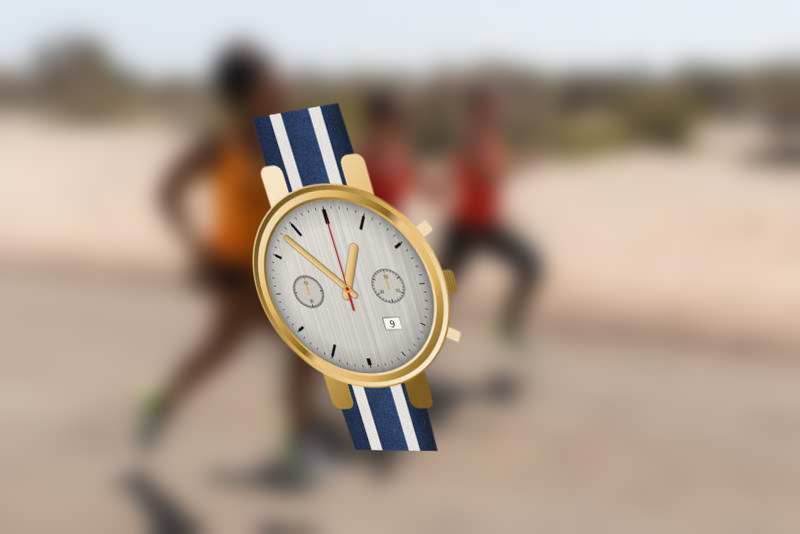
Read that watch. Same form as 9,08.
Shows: 12,53
